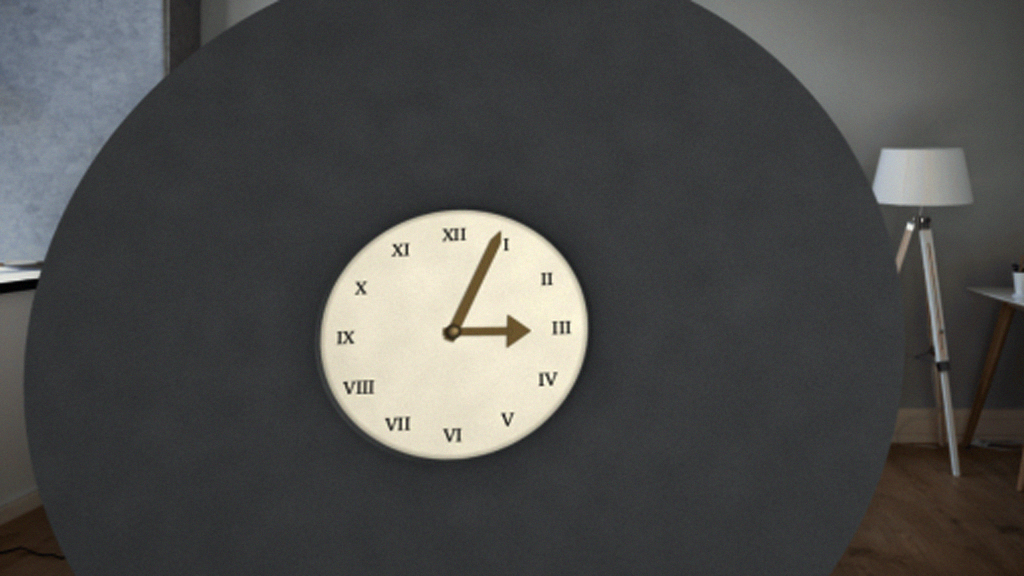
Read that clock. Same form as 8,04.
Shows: 3,04
